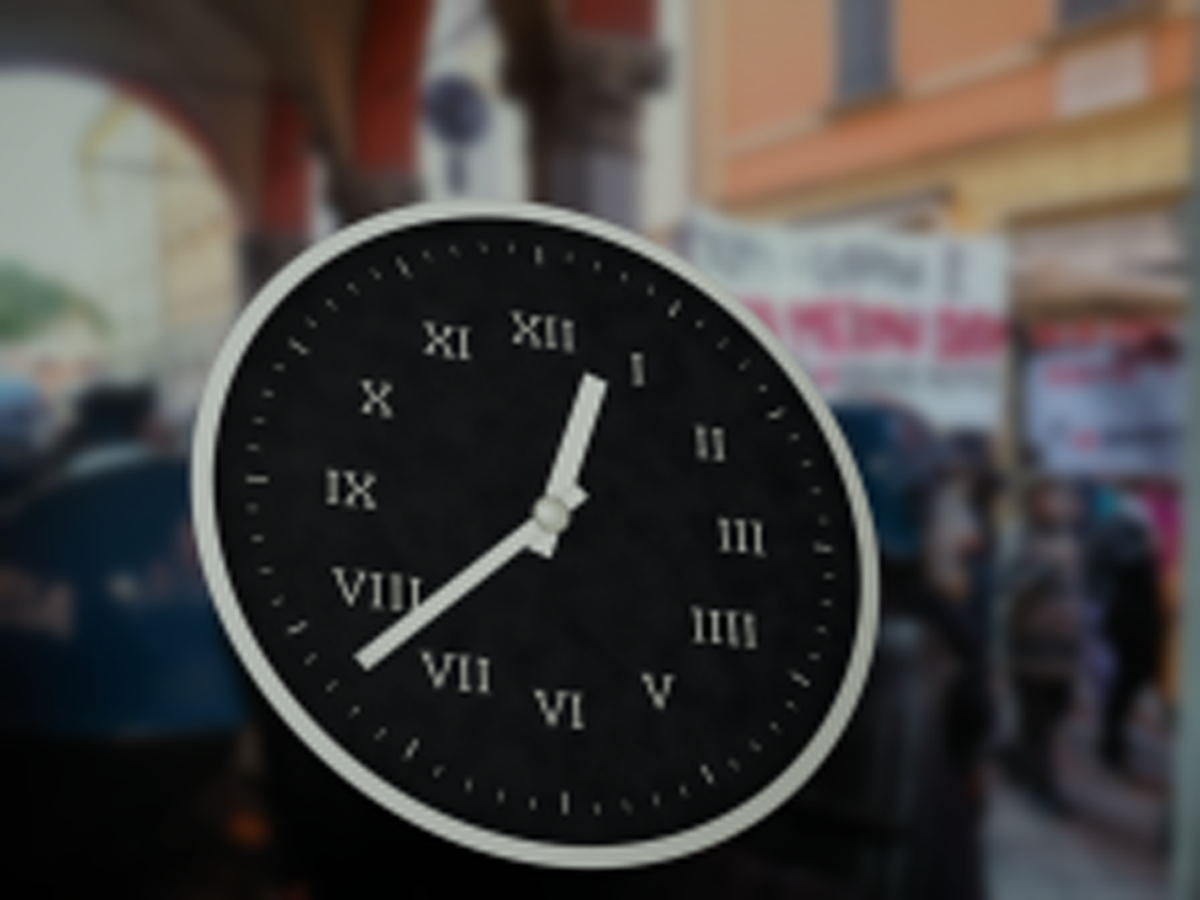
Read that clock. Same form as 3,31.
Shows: 12,38
